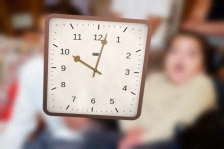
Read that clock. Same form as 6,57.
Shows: 10,02
